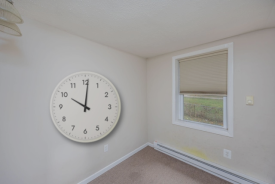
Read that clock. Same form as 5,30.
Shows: 10,01
